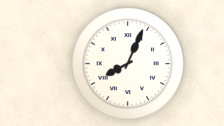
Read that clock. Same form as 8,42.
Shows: 8,04
